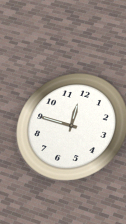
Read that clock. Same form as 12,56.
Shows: 11,45
